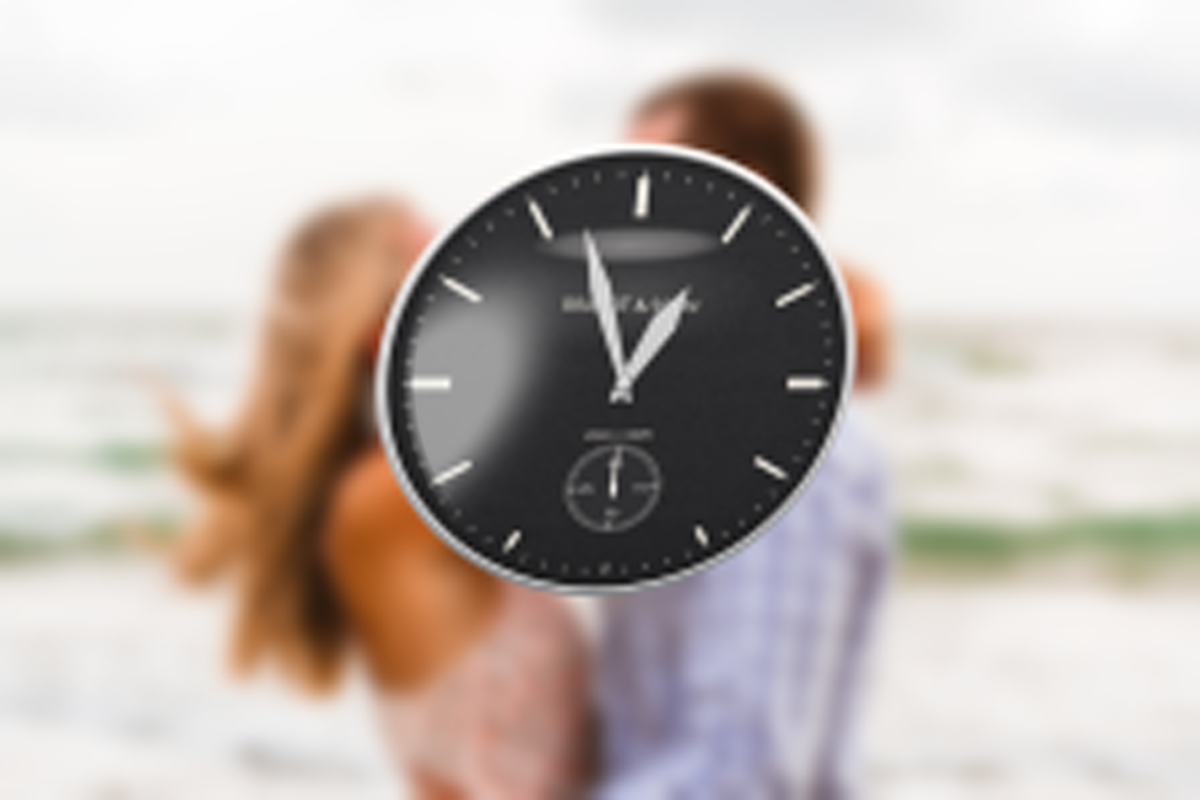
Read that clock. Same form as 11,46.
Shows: 12,57
